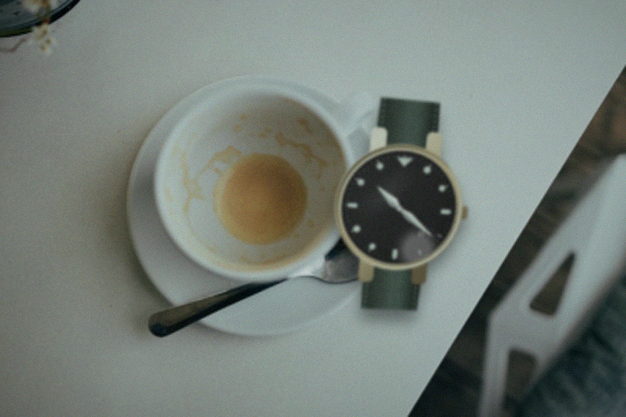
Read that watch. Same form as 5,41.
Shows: 10,21
